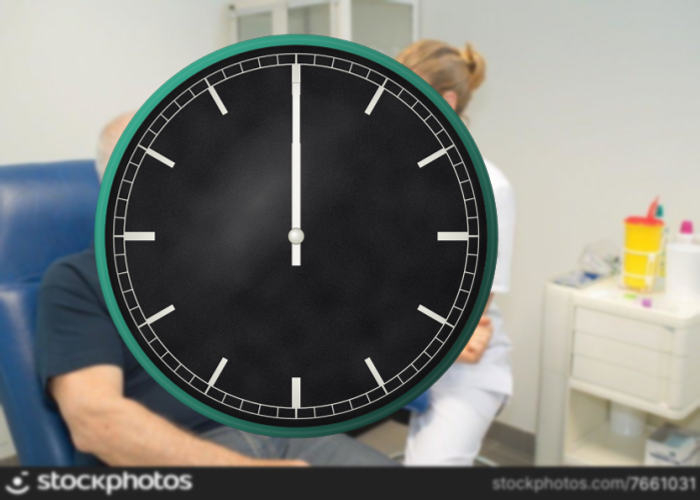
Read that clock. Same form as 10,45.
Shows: 12,00
